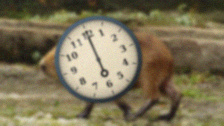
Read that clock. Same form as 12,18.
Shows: 6,00
